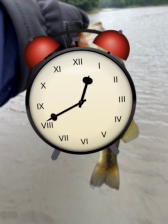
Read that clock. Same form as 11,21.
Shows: 12,41
